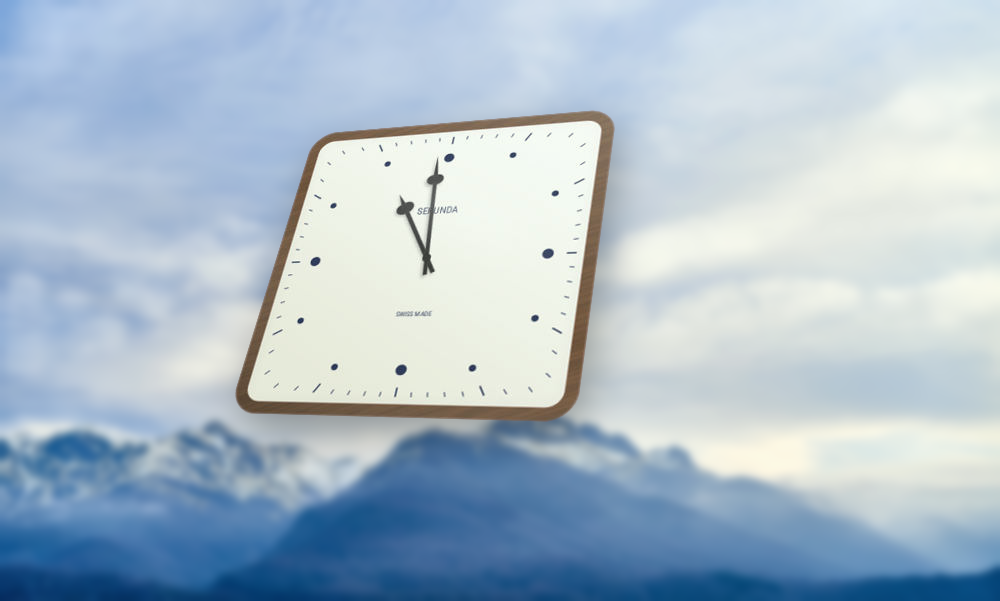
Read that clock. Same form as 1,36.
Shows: 10,59
